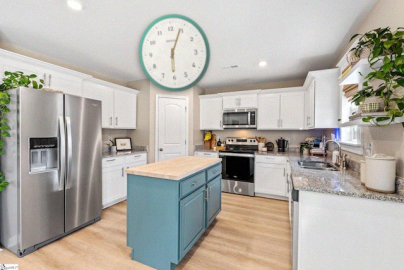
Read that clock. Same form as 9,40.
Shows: 6,04
